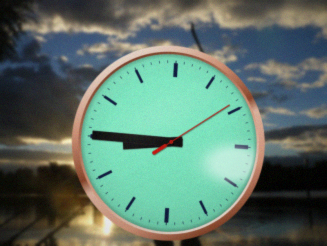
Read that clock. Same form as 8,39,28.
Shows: 8,45,09
